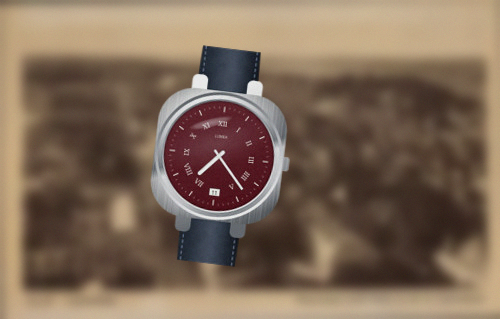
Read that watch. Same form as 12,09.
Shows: 7,23
